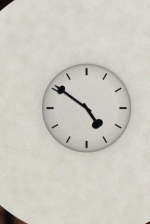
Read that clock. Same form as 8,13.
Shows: 4,51
